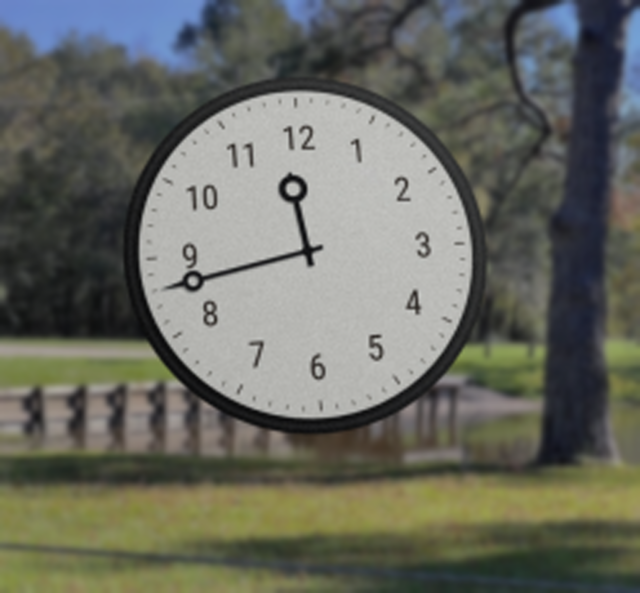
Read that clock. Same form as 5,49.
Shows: 11,43
